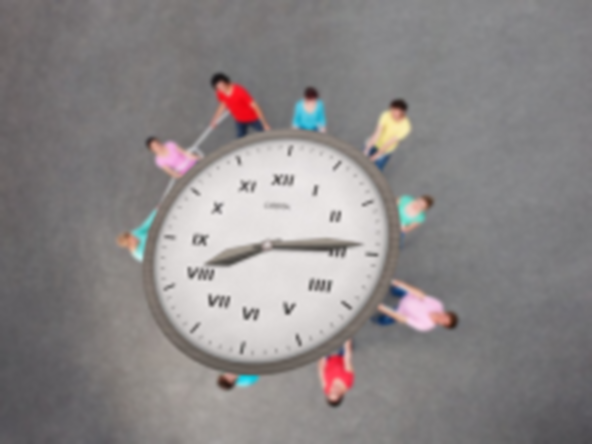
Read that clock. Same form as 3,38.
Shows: 8,14
